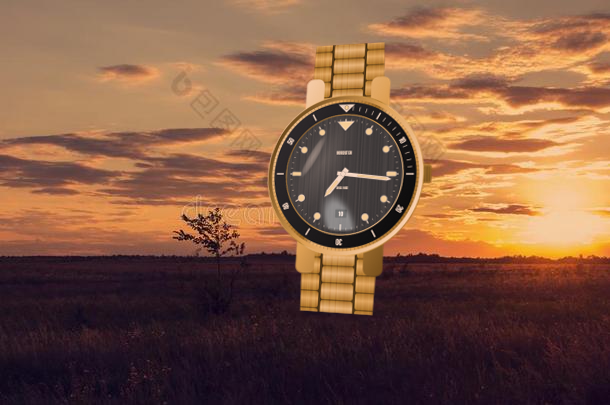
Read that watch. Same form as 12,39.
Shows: 7,16
